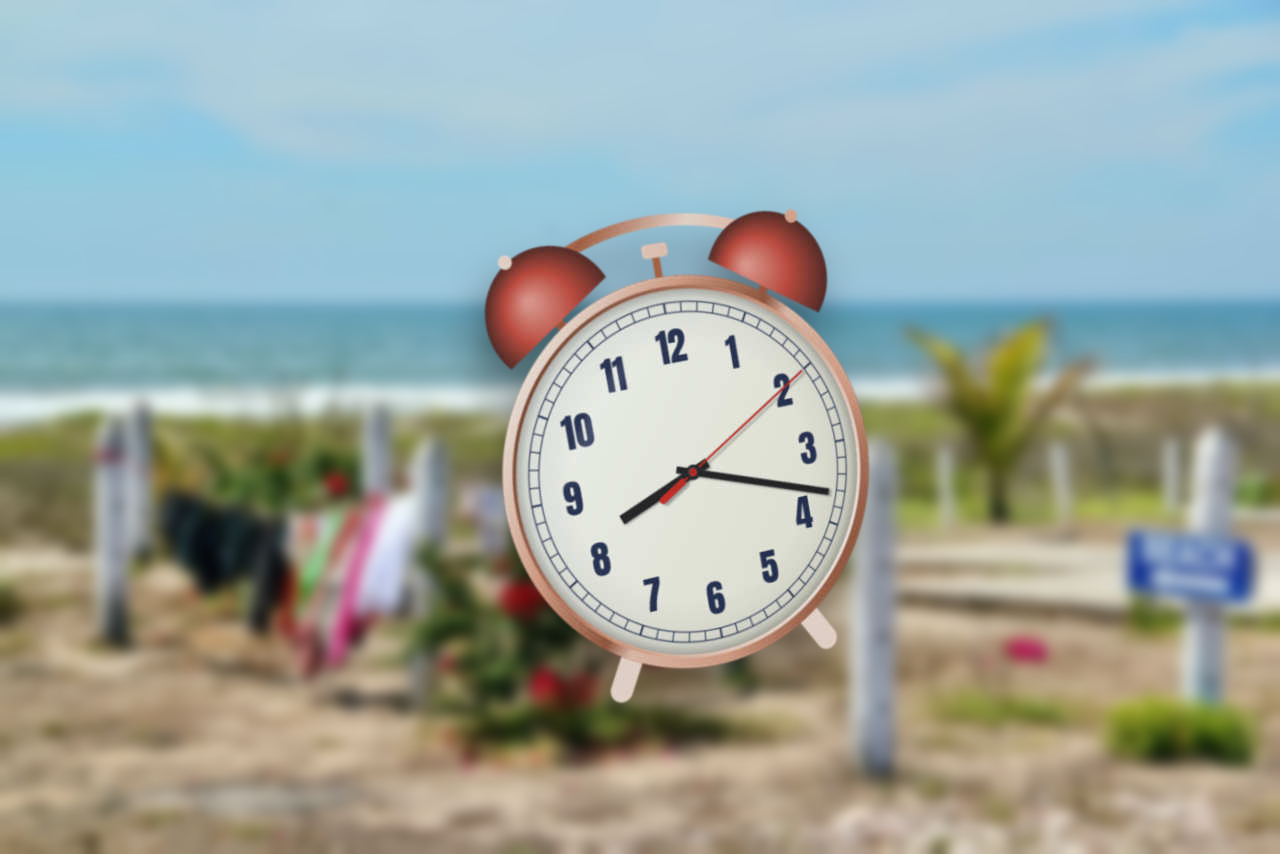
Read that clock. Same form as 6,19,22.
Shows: 8,18,10
